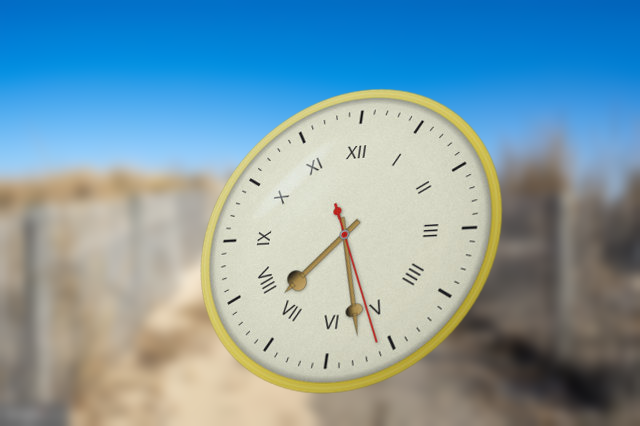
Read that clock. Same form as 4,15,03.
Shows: 7,27,26
